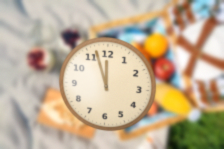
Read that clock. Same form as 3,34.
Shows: 11,57
